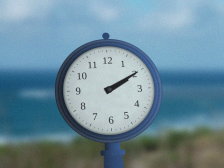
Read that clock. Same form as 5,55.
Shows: 2,10
